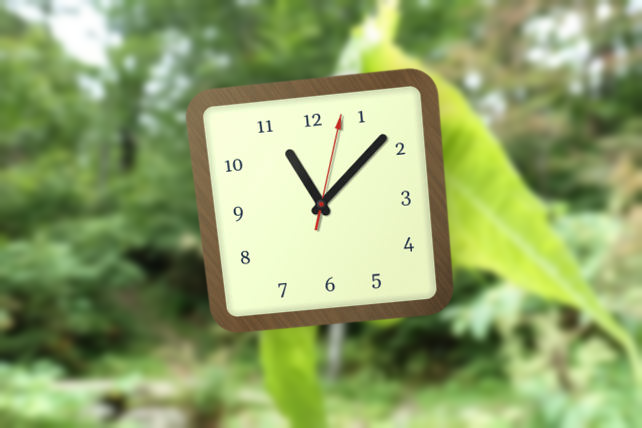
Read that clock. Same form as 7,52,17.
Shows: 11,08,03
